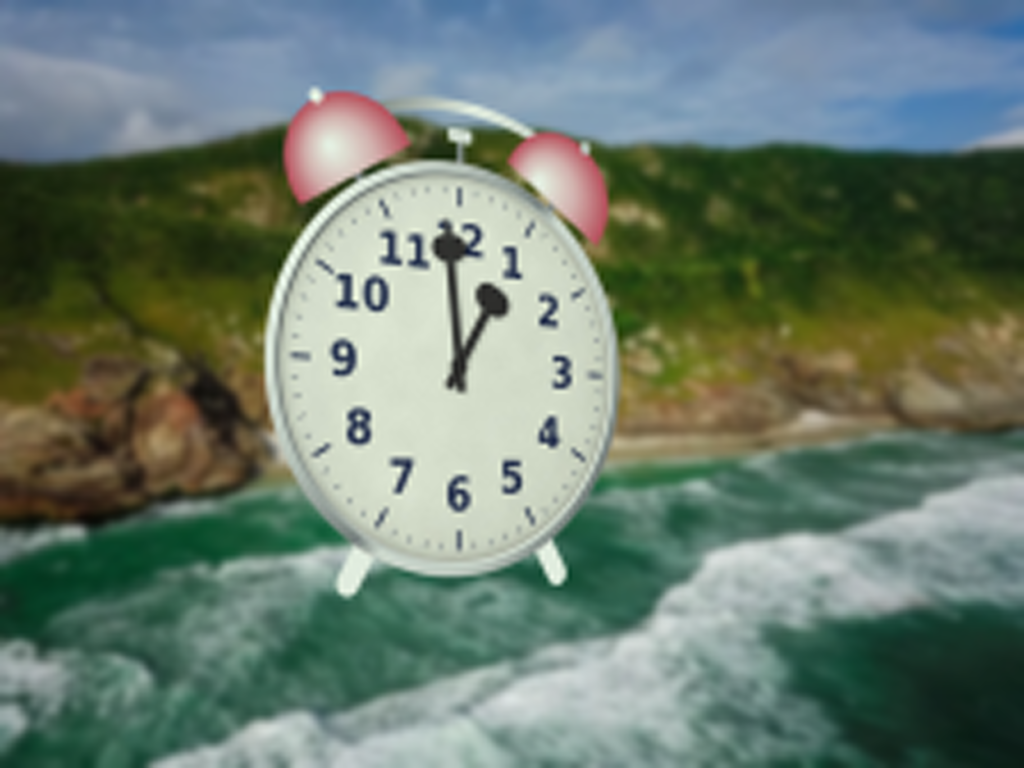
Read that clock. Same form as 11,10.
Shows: 12,59
